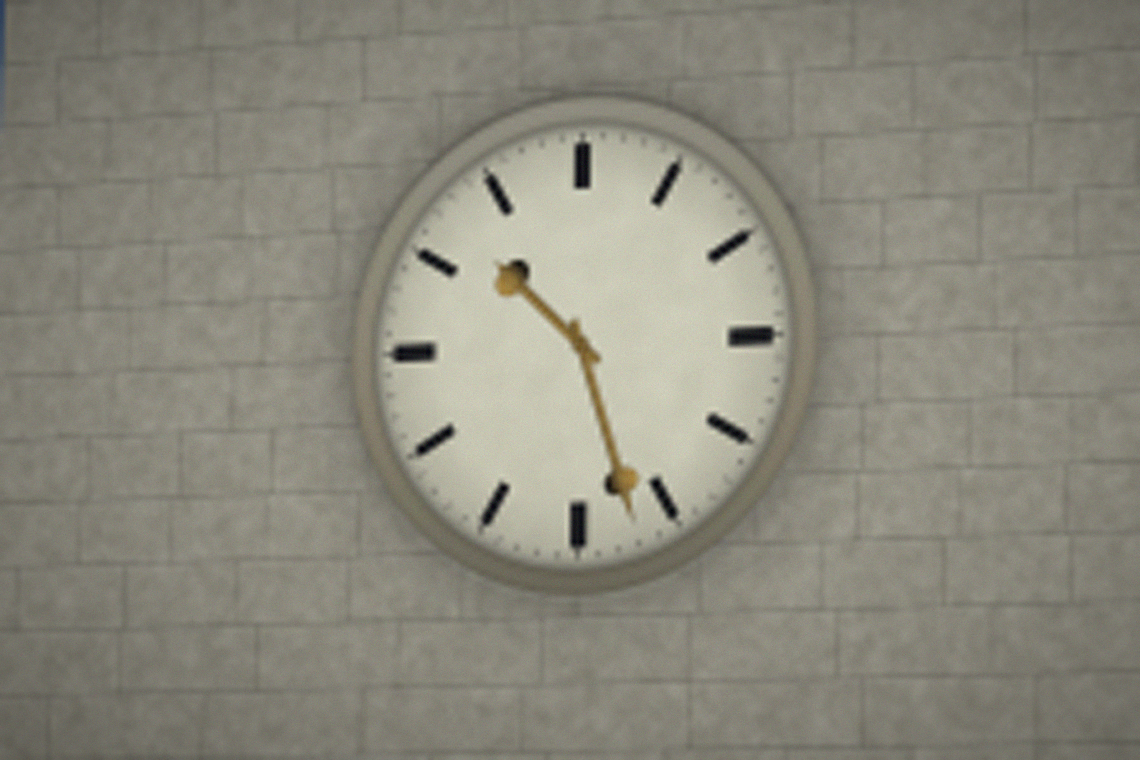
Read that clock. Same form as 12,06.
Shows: 10,27
